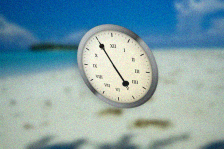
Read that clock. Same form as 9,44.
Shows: 4,55
